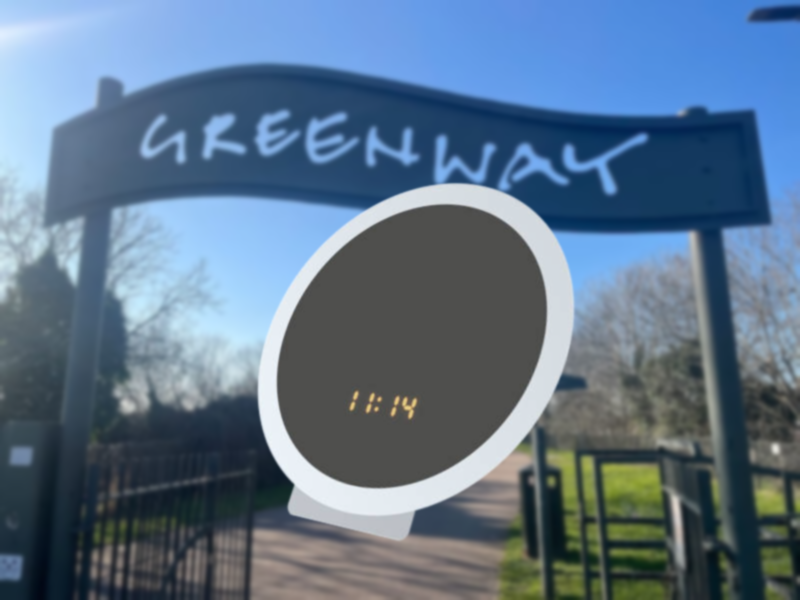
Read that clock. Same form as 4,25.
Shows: 11,14
